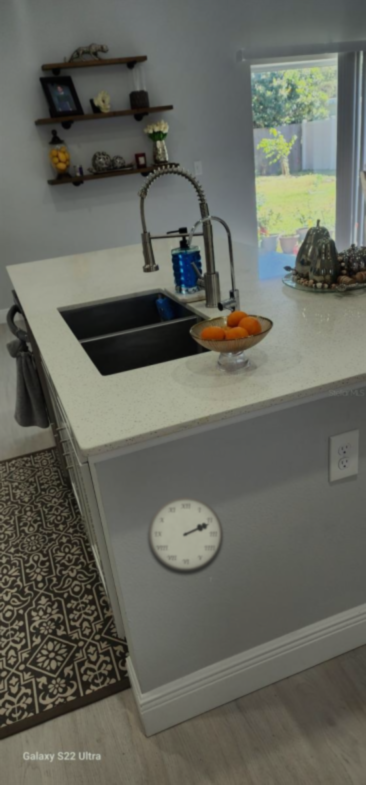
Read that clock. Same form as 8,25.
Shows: 2,11
